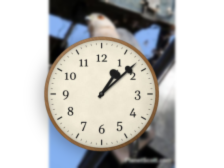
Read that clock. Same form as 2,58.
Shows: 1,08
